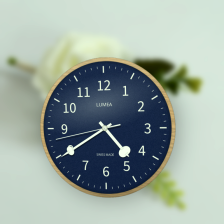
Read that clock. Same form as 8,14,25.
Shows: 4,39,43
